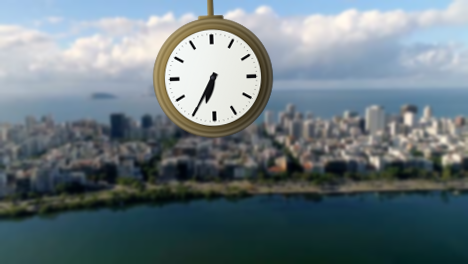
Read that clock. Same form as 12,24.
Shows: 6,35
